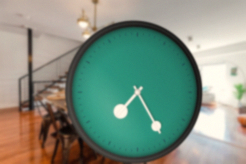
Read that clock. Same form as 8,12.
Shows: 7,25
